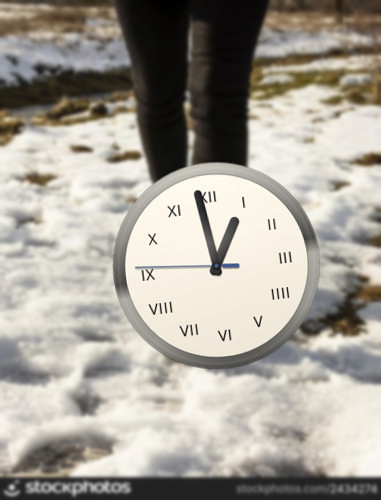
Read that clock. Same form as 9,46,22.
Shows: 12,58,46
